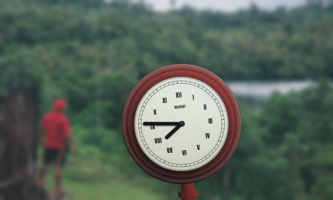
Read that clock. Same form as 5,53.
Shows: 7,46
